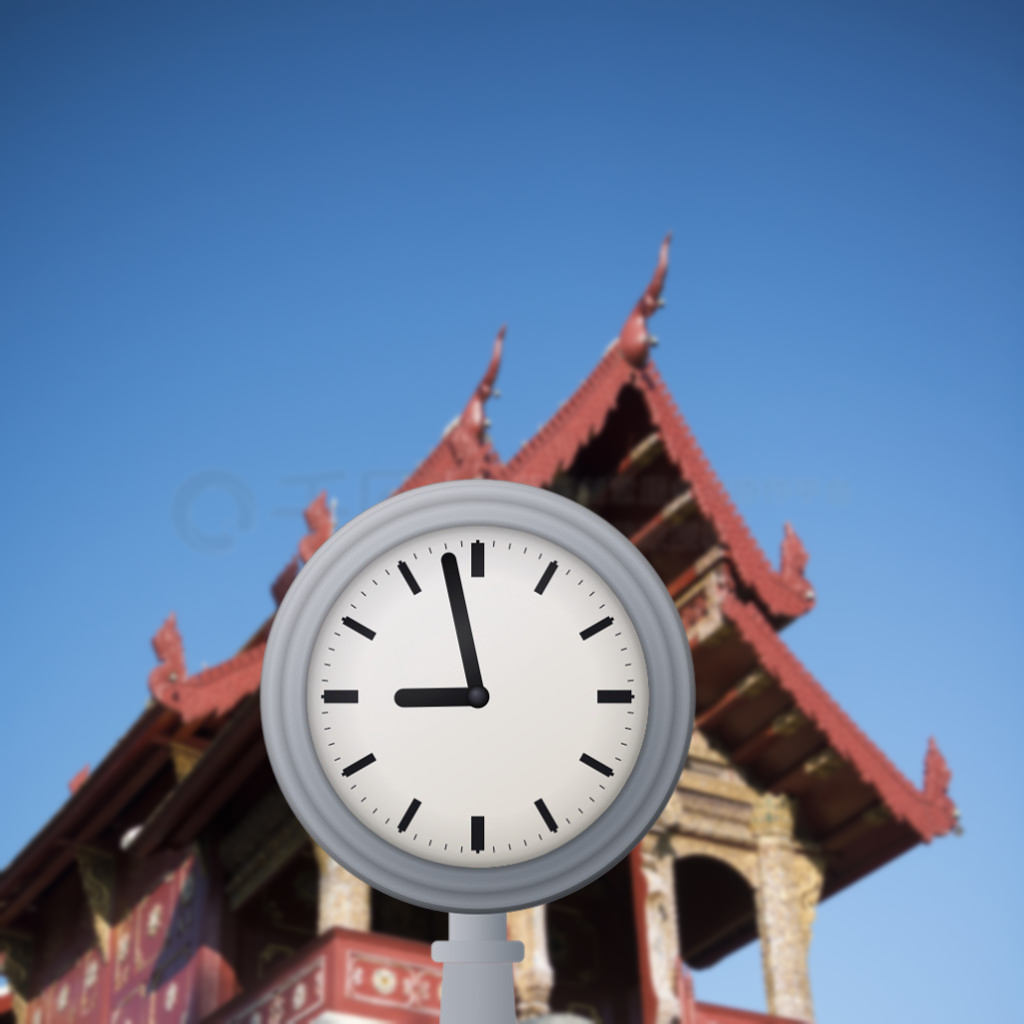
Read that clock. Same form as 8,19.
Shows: 8,58
